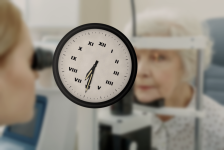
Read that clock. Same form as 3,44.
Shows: 6,30
